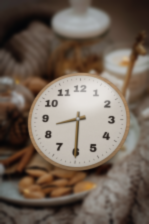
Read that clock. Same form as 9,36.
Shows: 8,30
